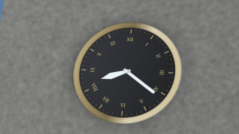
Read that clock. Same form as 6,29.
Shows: 8,21
